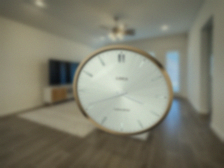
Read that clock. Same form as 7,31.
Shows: 3,41
